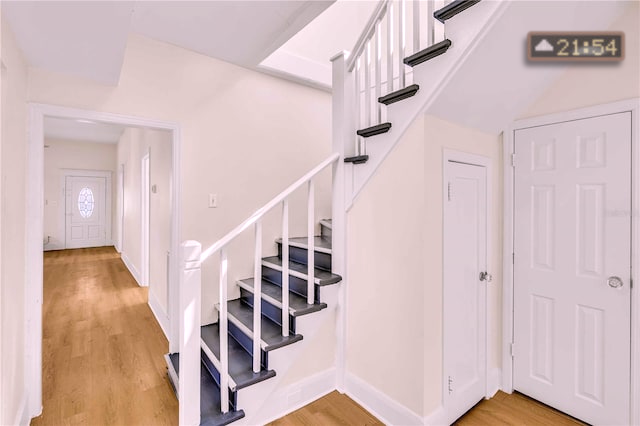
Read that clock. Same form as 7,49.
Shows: 21,54
